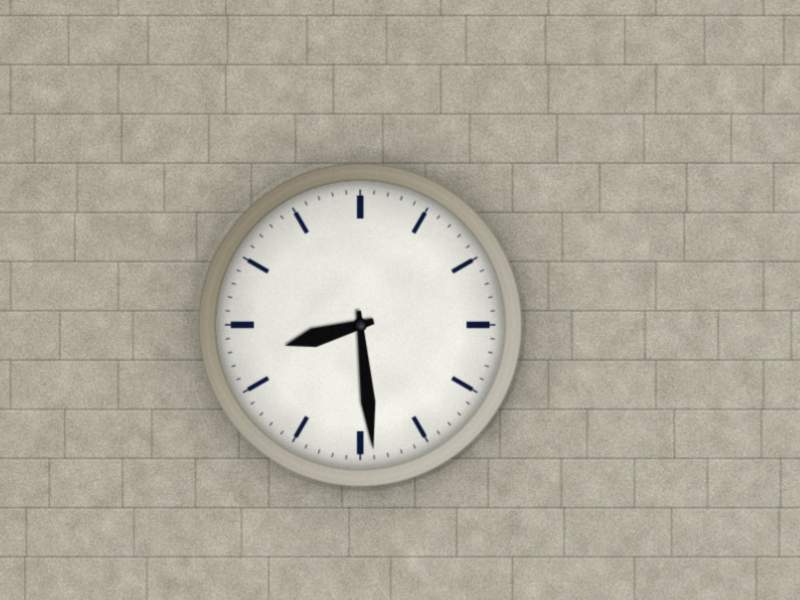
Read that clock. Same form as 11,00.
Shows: 8,29
